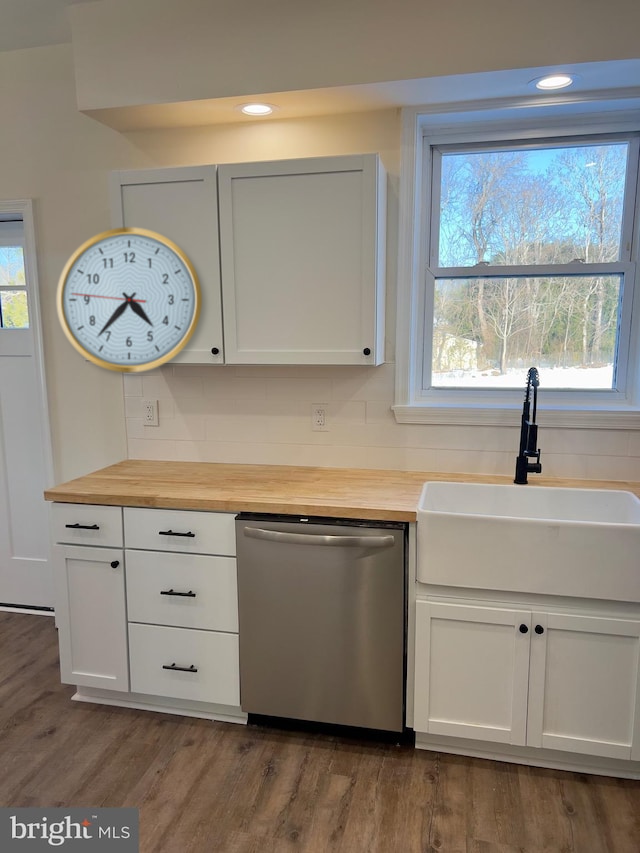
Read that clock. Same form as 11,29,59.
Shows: 4,36,46
